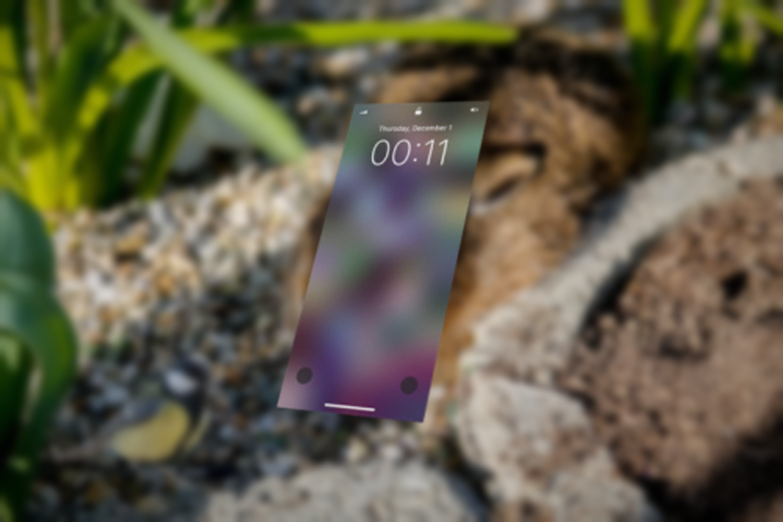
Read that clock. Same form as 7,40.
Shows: 0,11
